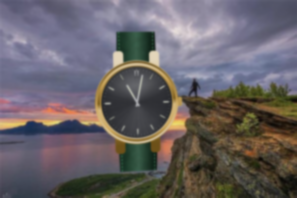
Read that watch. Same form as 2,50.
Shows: 11,02
